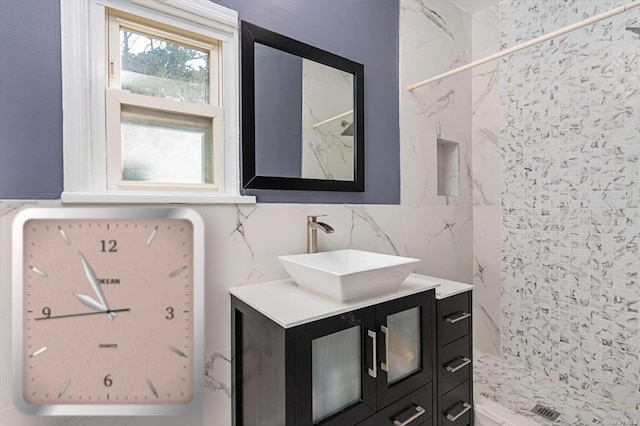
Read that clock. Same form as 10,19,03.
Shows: 9,55,44
